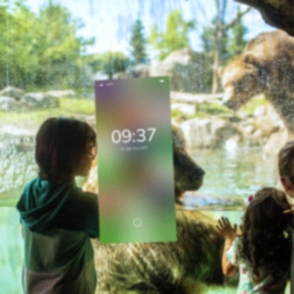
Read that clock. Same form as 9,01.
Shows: 9,37
